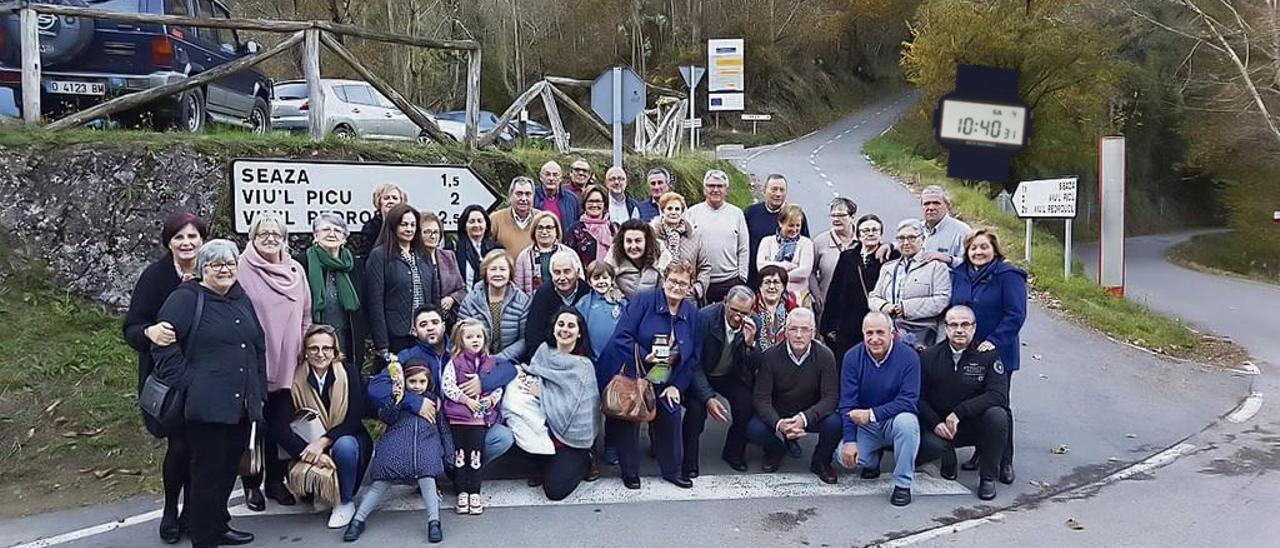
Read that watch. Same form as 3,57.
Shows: 10,40
